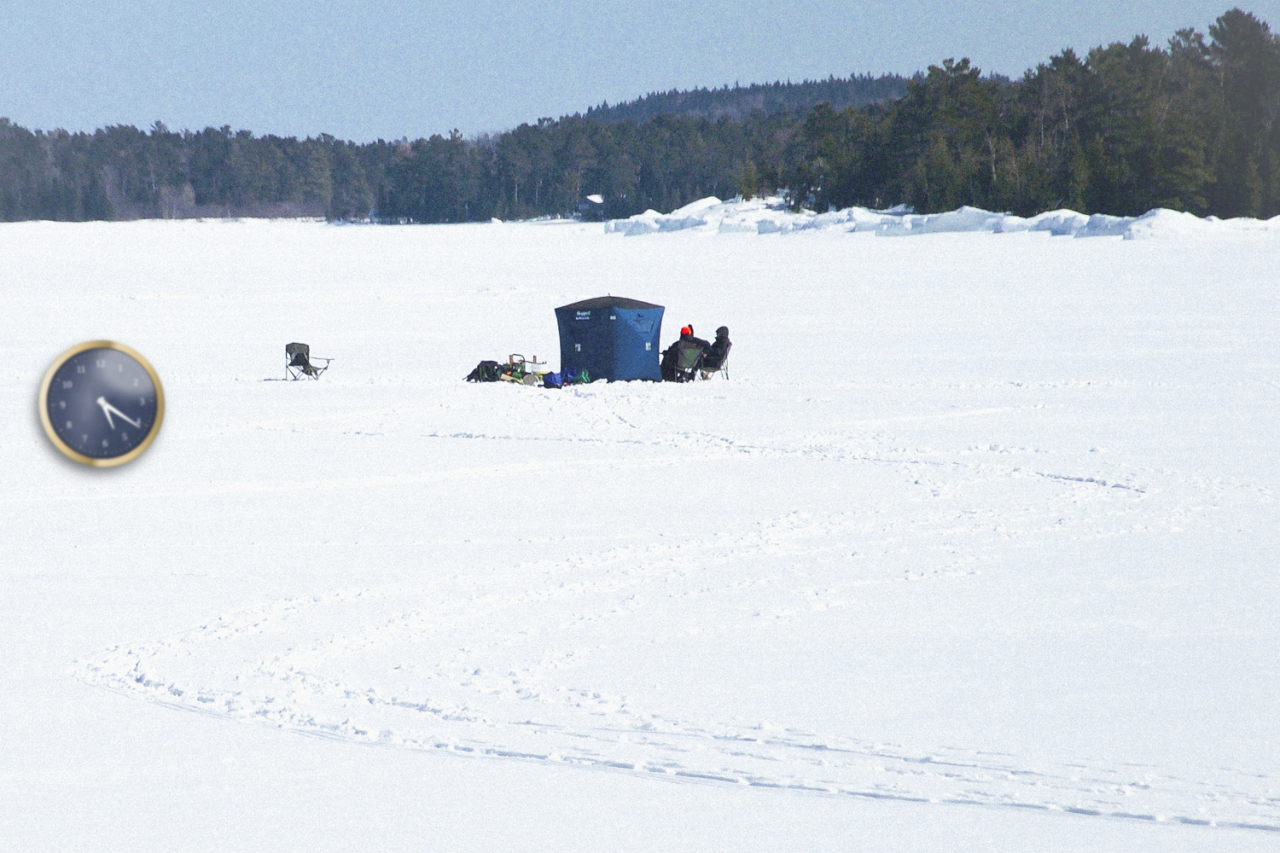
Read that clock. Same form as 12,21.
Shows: 5,21
